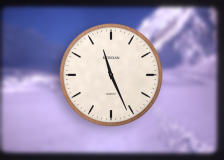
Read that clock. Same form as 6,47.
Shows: 11,26
